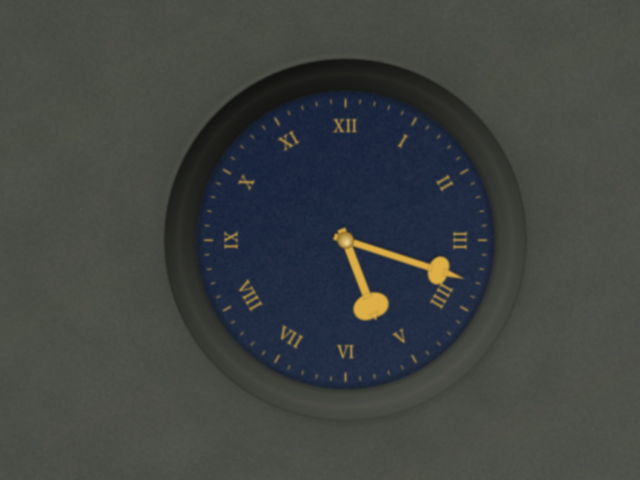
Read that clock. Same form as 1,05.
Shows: 5,18
